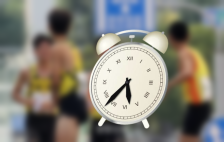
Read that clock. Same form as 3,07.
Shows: 5,37
